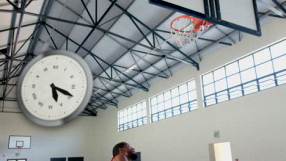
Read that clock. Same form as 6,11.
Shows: 5,19
